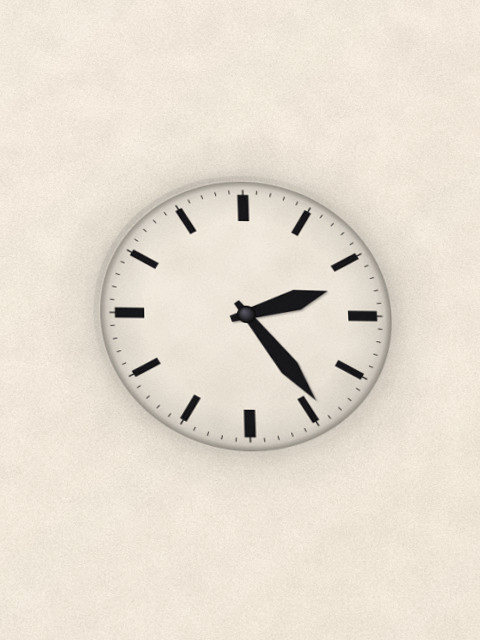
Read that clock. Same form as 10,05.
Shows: 2,24
